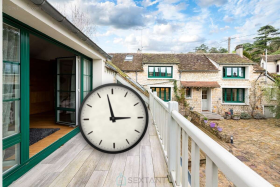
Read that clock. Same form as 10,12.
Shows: 2,58
